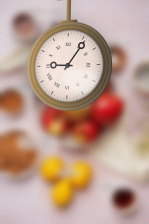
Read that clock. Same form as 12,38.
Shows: 9,06
